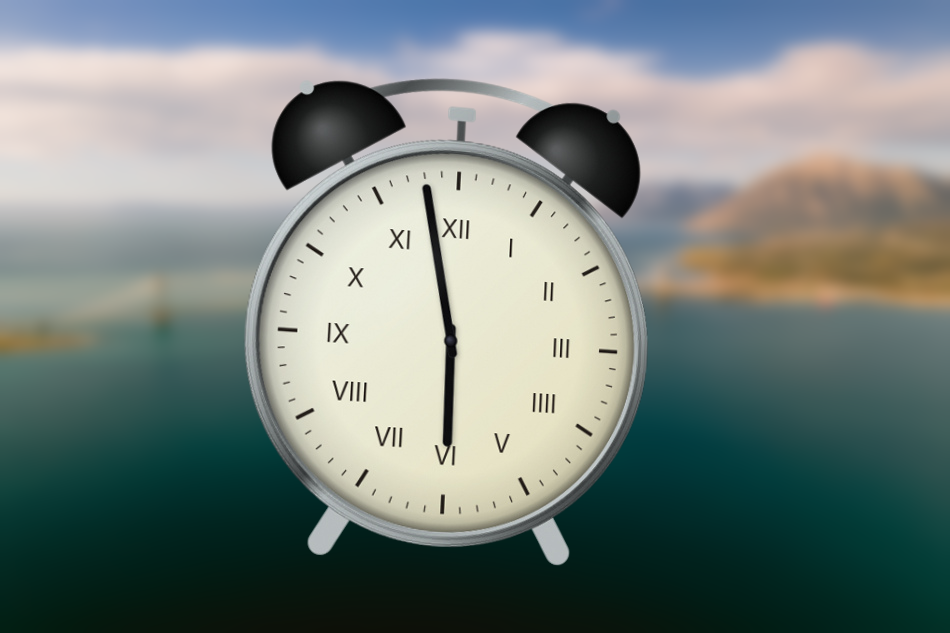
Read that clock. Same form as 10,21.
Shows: 5,58
